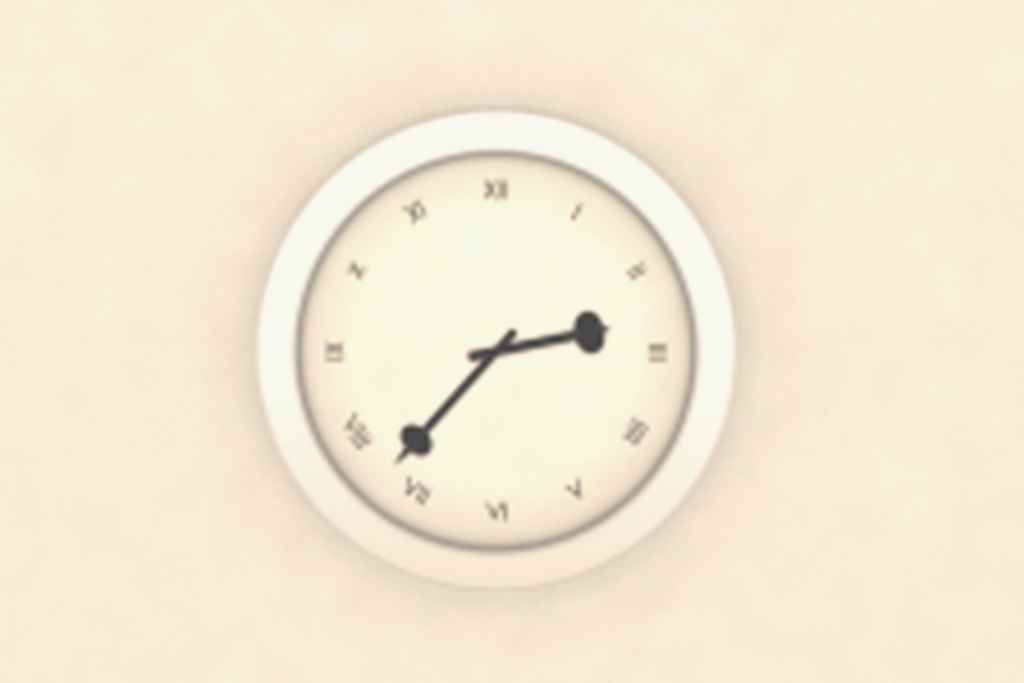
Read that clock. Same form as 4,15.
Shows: 2,37
